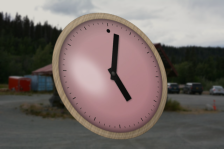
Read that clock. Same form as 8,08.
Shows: 5,02
